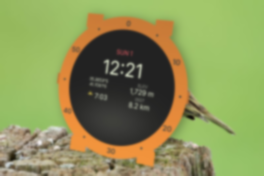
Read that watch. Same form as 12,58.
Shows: 12,21
